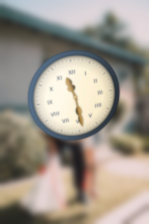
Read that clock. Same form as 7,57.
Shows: 11,29
